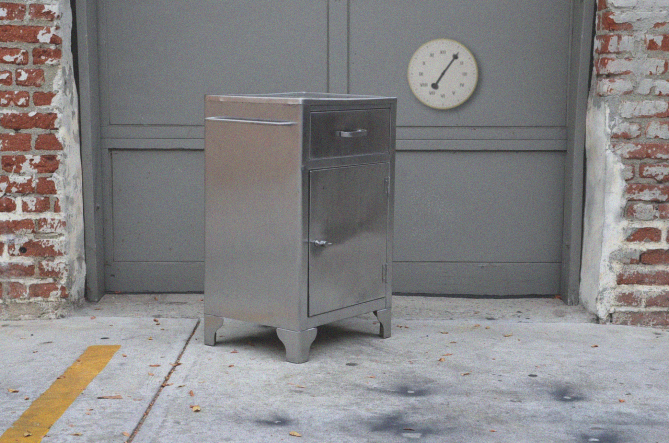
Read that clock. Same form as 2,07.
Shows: 7,06
